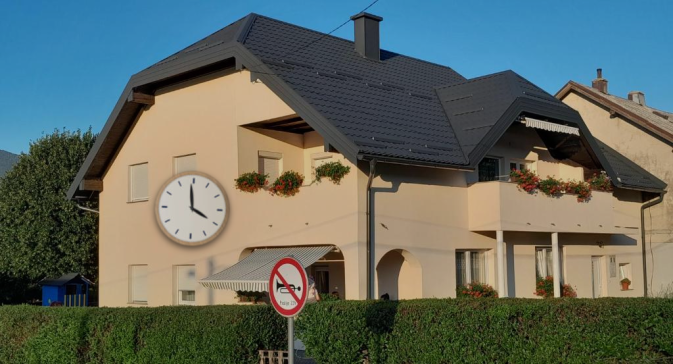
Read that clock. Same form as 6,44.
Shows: 3,59
